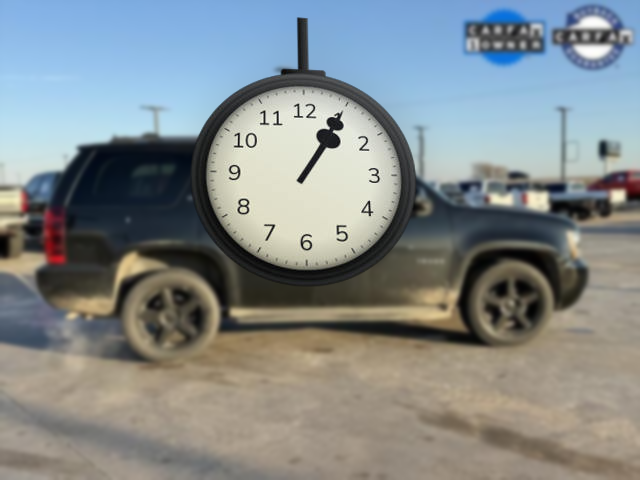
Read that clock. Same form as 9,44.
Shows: 1,05
